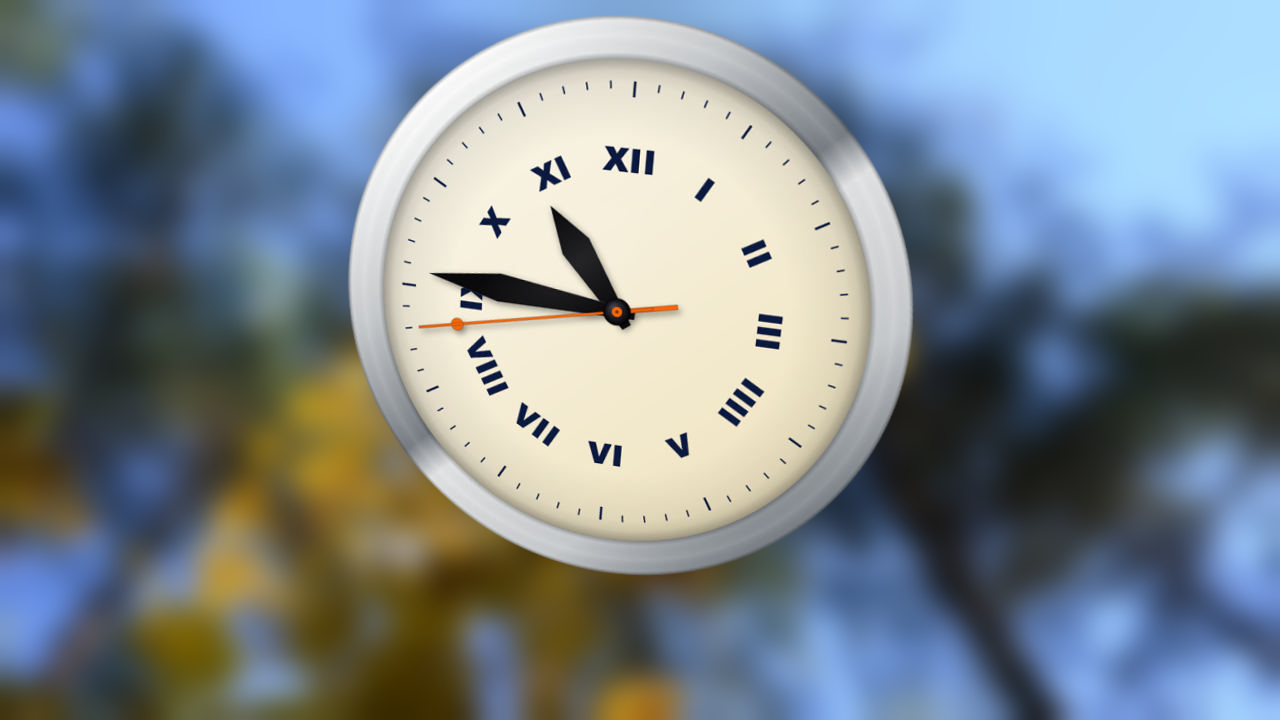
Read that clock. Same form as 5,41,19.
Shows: 10,45,43
